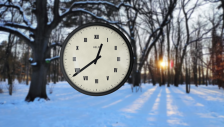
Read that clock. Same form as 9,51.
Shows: 12,39
